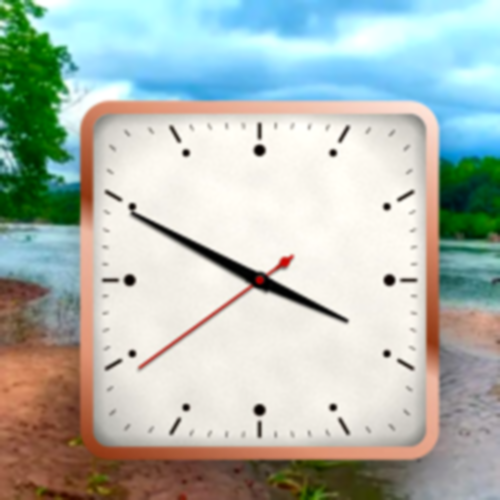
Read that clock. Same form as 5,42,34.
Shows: 3,49,39
